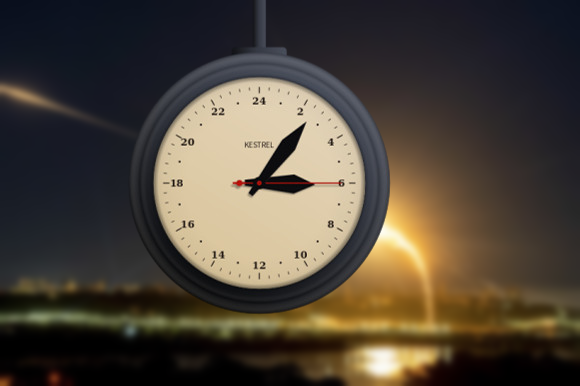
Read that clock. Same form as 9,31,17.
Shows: 6,06,15
